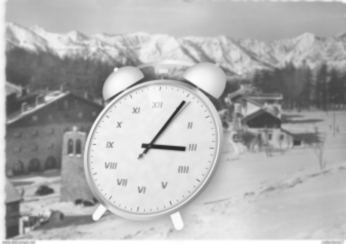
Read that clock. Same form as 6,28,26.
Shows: 3,05,06
